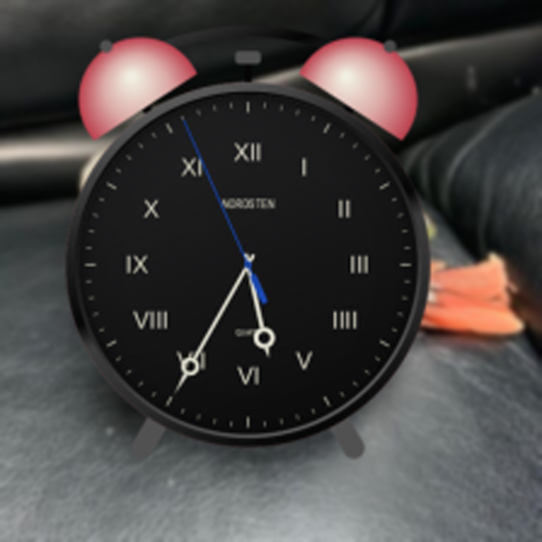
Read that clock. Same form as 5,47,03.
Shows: 5,34,56
